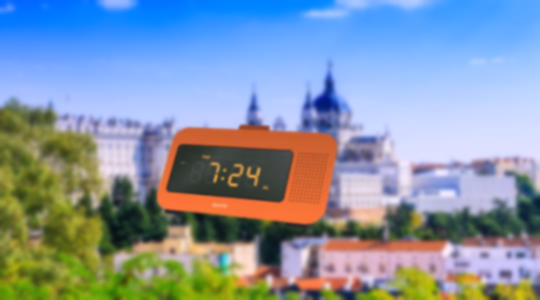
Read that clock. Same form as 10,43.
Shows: 7,24
